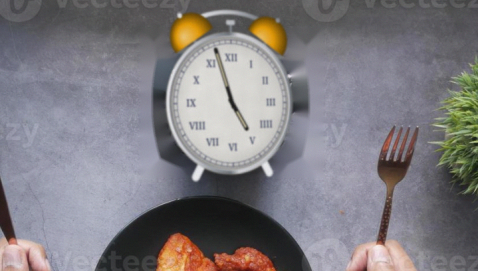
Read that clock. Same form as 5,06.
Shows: 4,57
